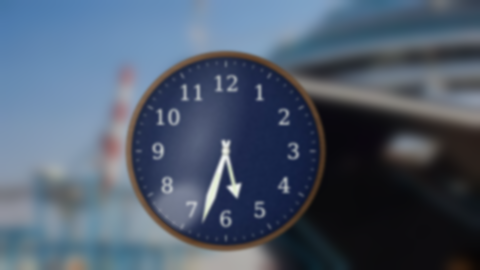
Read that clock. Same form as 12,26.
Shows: 5,33
